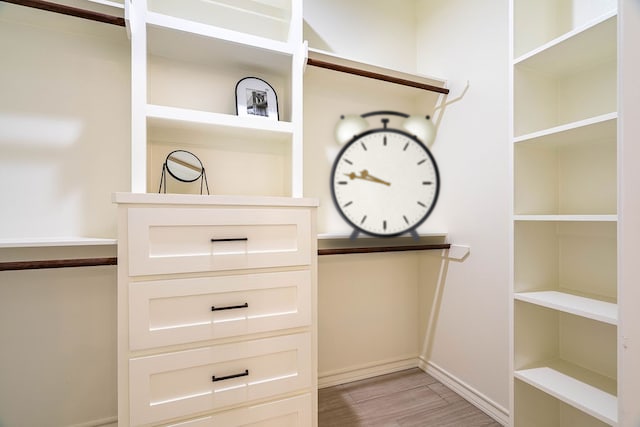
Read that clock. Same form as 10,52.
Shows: 9,47
